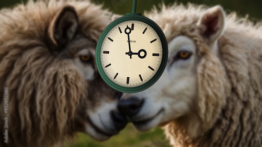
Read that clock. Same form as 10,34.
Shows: 2,58
